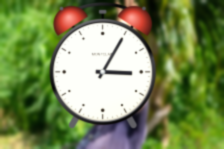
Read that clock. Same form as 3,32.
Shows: 3,05
